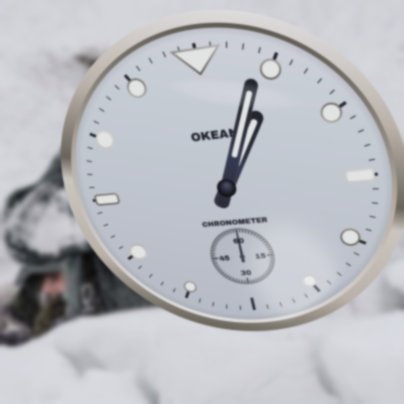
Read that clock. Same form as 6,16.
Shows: 1,04
